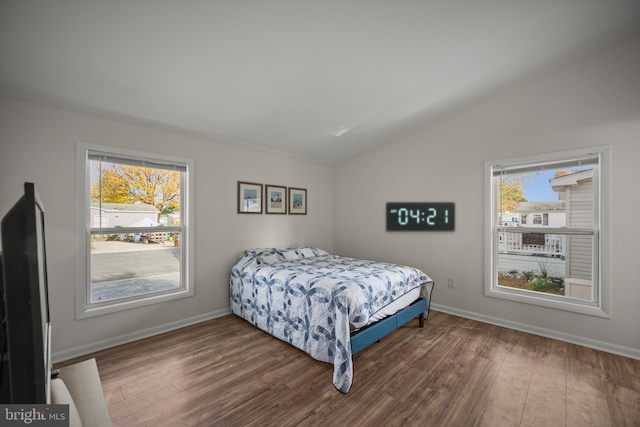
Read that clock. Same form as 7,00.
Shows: 4,21
